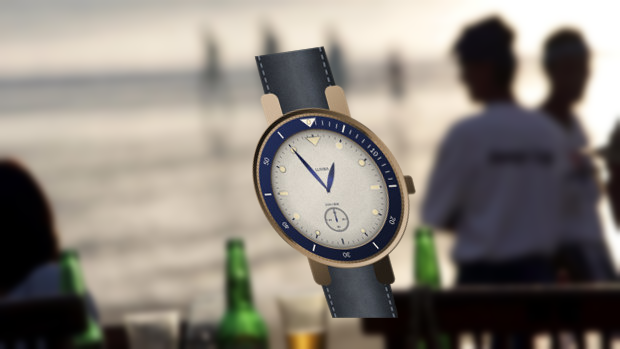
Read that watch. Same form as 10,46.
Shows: 12,55
